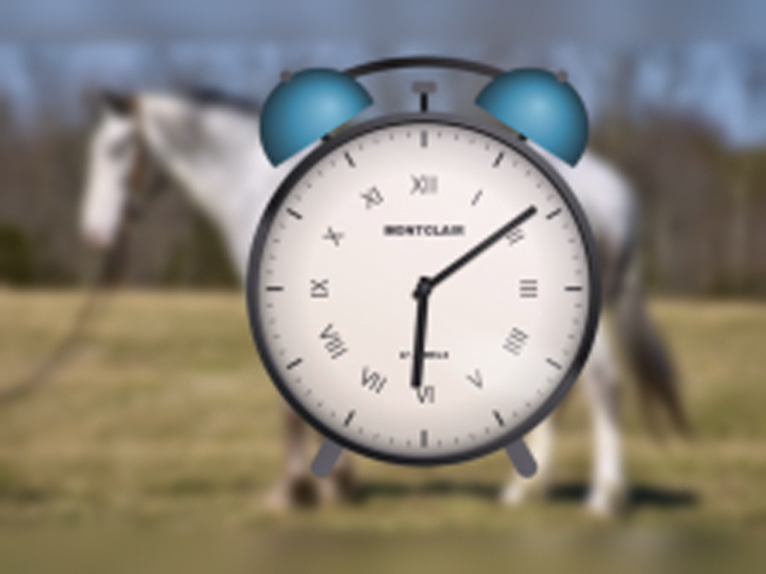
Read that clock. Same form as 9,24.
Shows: 6,09
